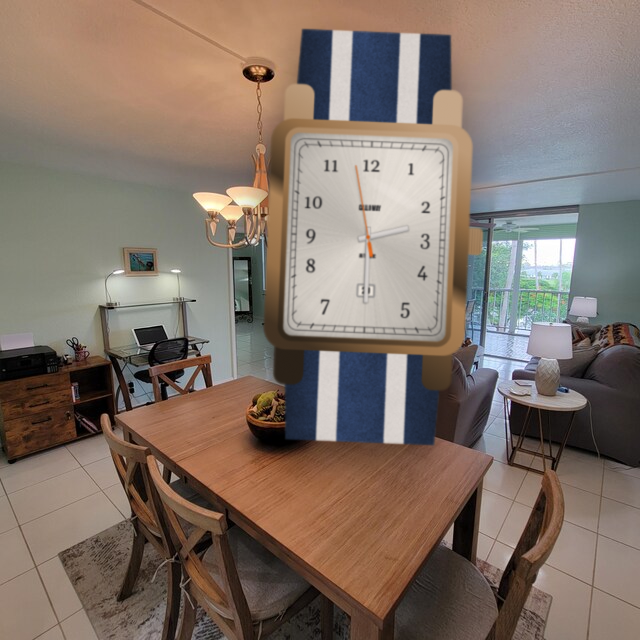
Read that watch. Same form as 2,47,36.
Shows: 2,29,58
